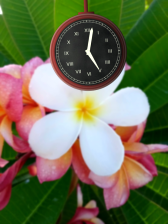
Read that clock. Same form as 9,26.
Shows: 5,02
